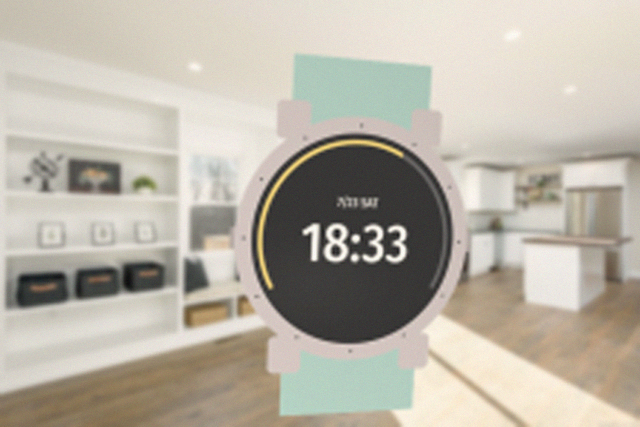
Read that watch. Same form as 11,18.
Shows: 18,33
